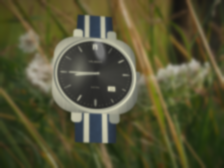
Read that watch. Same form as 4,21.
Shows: 8,45
